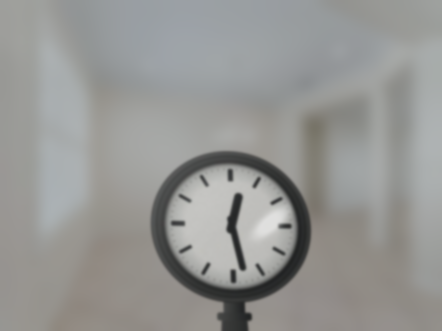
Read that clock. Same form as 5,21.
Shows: 12,28
